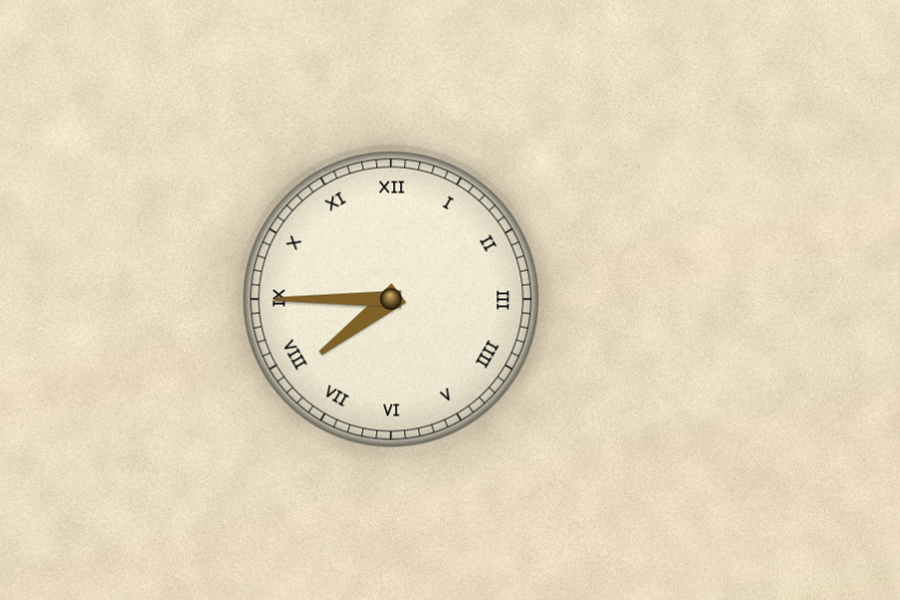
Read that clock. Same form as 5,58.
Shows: 7,45
